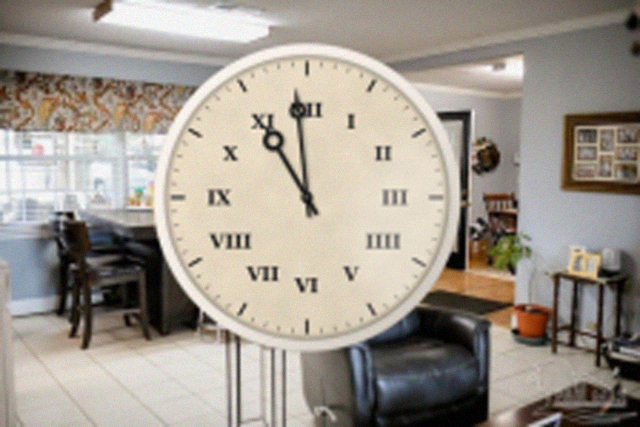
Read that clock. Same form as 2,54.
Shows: 10,59
